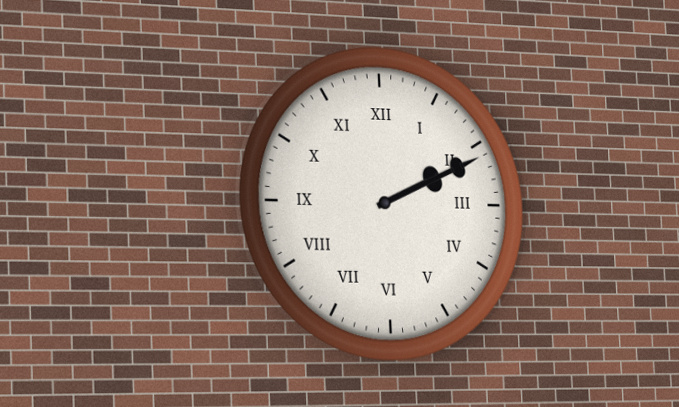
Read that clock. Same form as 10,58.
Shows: 2,11
